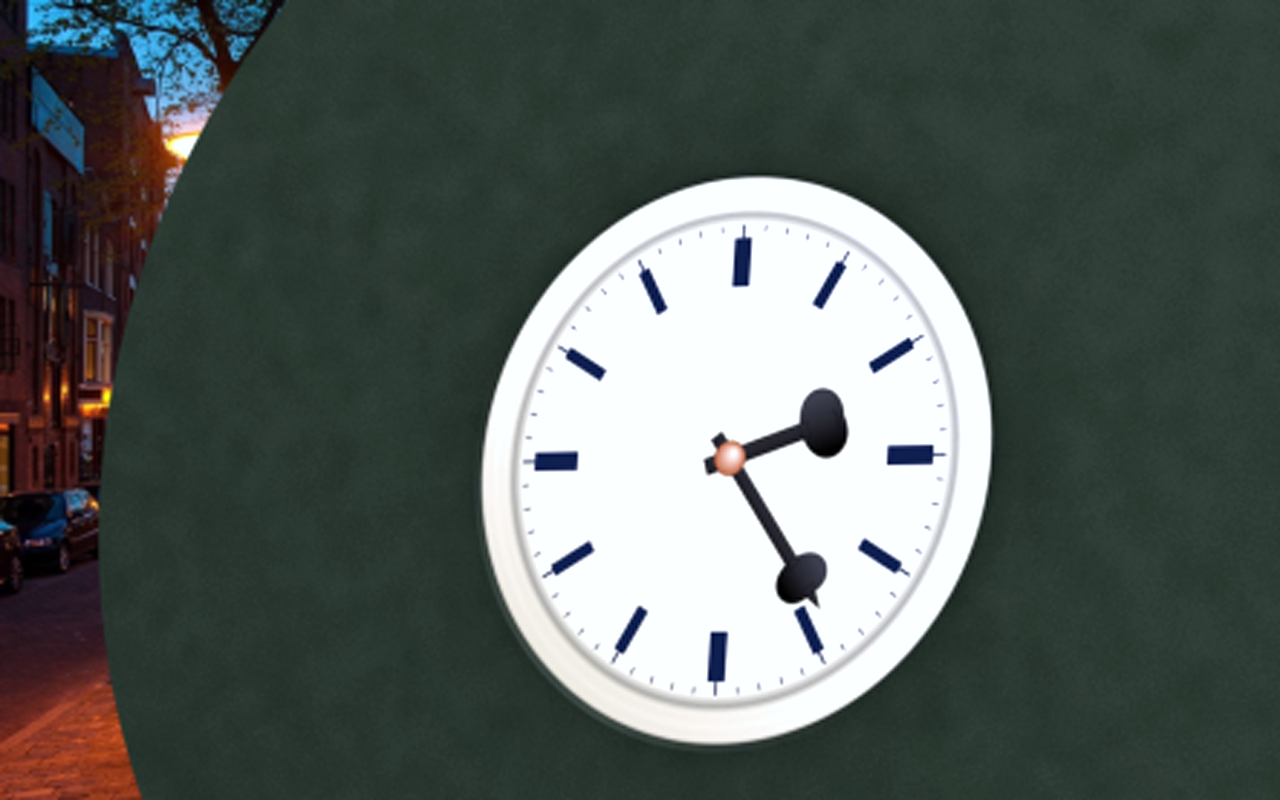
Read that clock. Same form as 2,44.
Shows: 2,24
